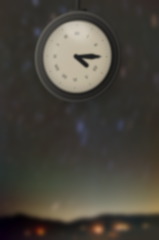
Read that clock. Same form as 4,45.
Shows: 4,15
